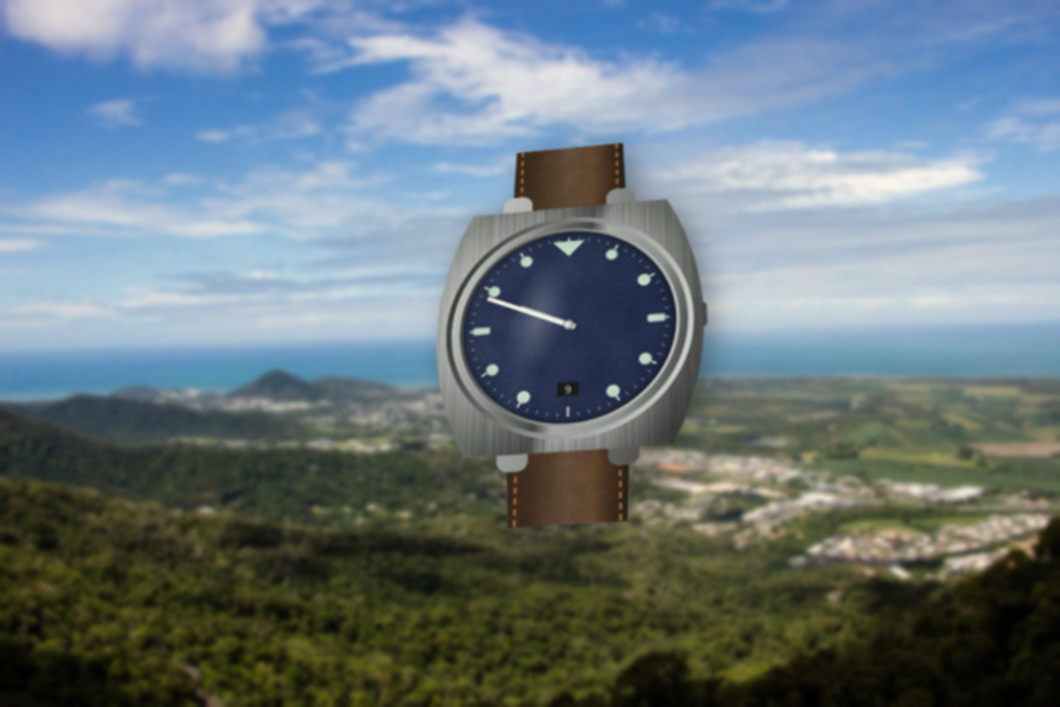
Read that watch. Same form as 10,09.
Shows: 9,49
